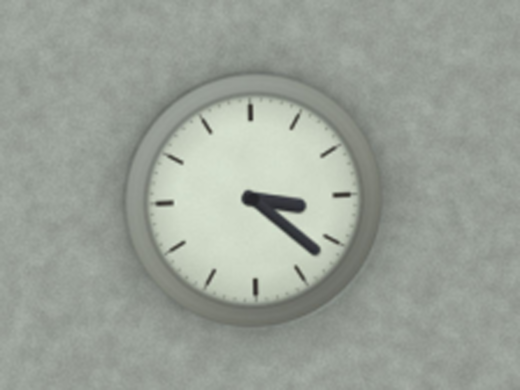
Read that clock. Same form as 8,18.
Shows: 3,22
